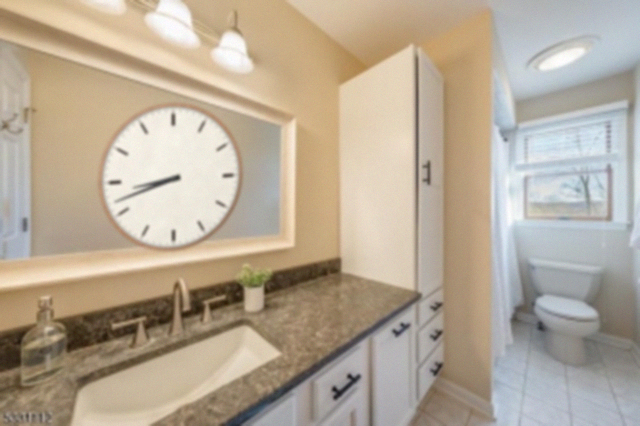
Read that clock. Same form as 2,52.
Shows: 8,42
